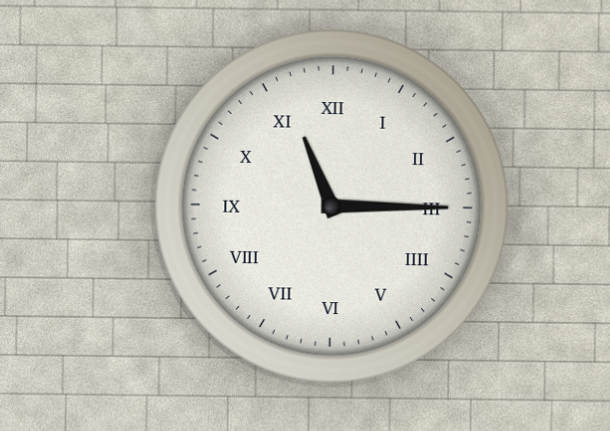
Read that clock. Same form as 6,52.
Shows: 11,15
